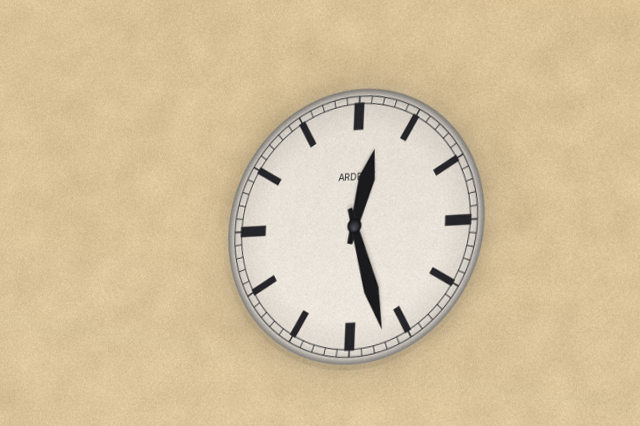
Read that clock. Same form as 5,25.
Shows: 12,27
